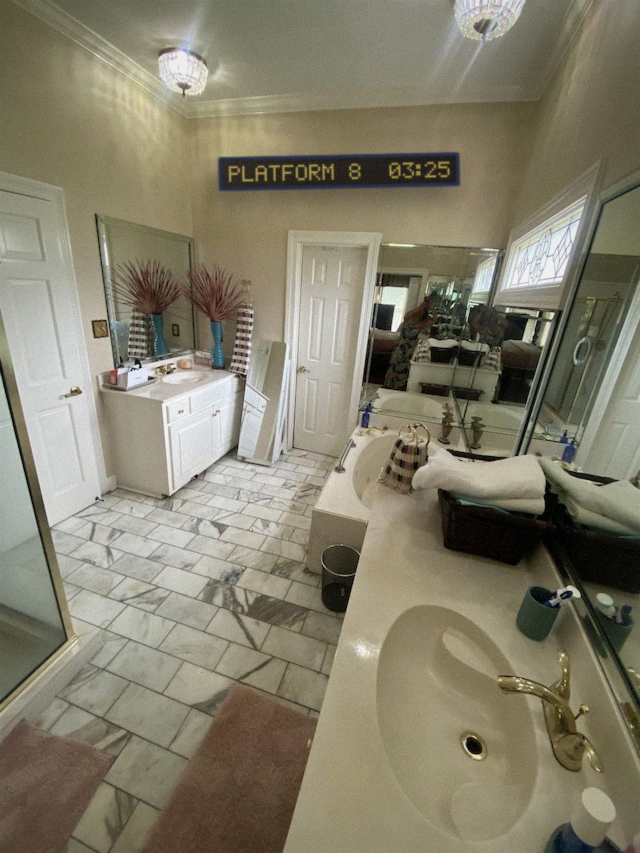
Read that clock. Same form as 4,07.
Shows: 3,25
